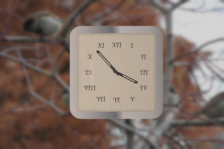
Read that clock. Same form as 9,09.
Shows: 3,53
